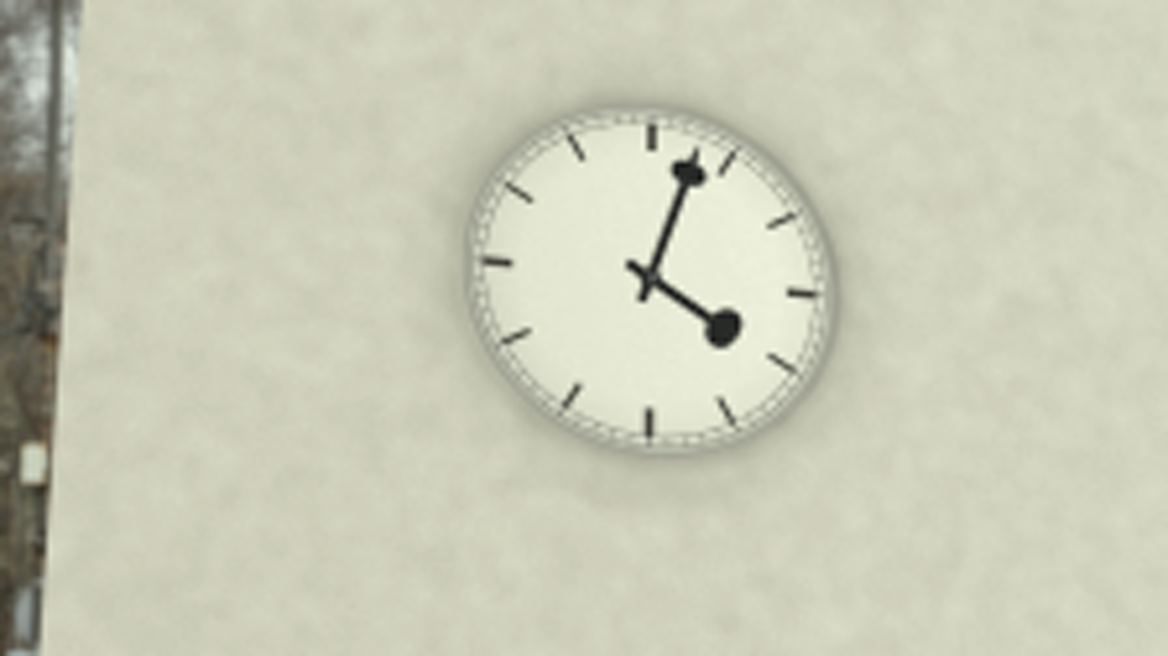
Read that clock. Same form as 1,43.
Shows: 4,03
